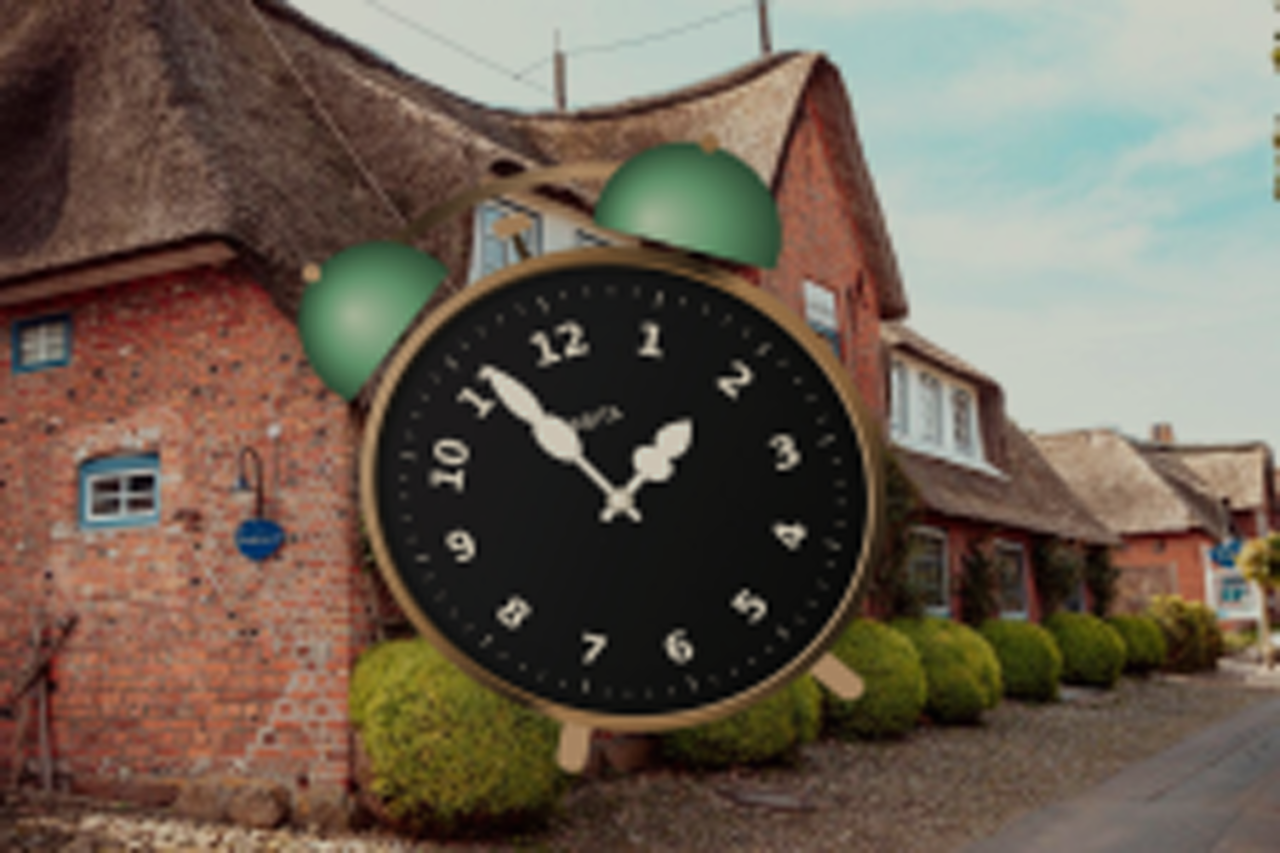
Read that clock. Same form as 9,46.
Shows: 1,56
